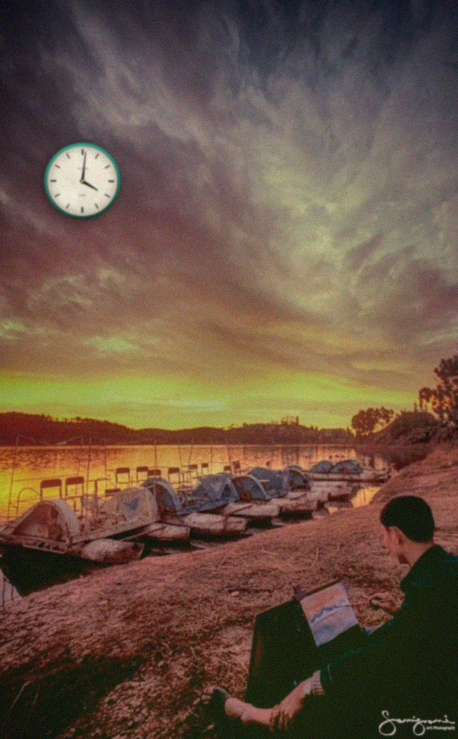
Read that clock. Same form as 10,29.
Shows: 4,01
